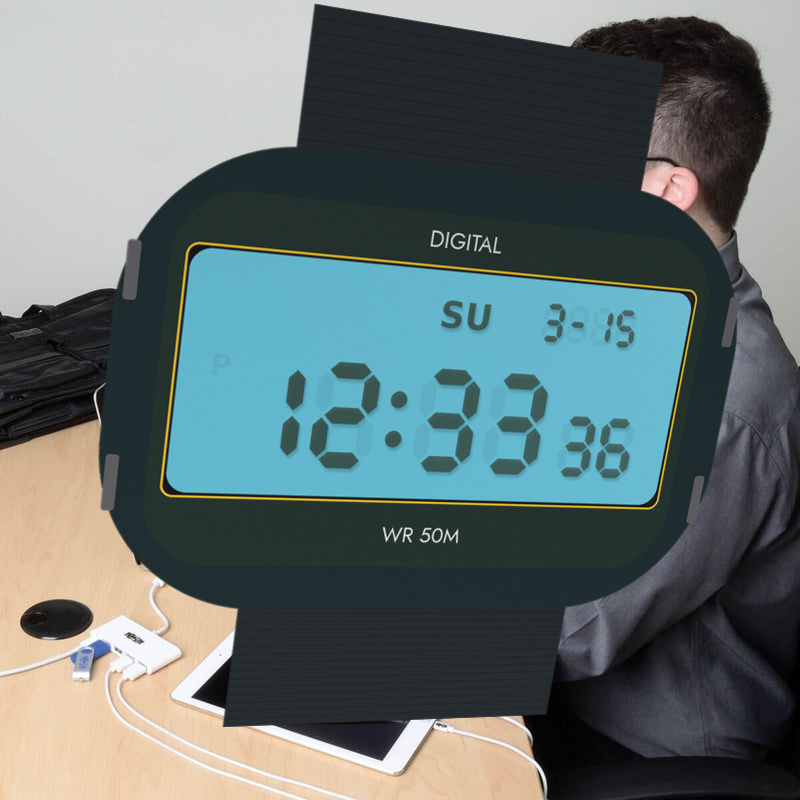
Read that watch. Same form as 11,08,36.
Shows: 12,33,36
